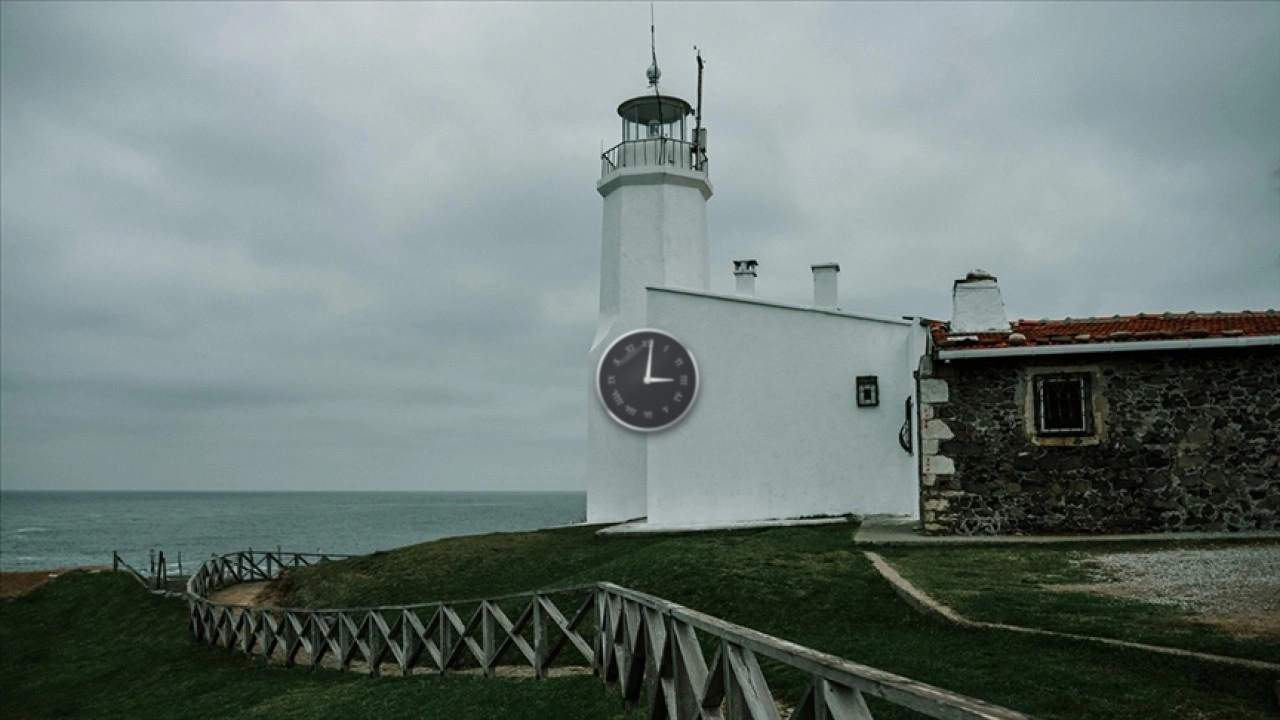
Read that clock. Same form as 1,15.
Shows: 3,01
